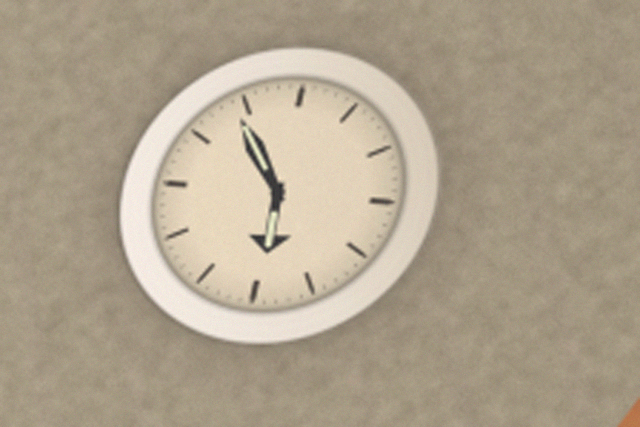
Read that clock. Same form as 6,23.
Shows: 5,54
